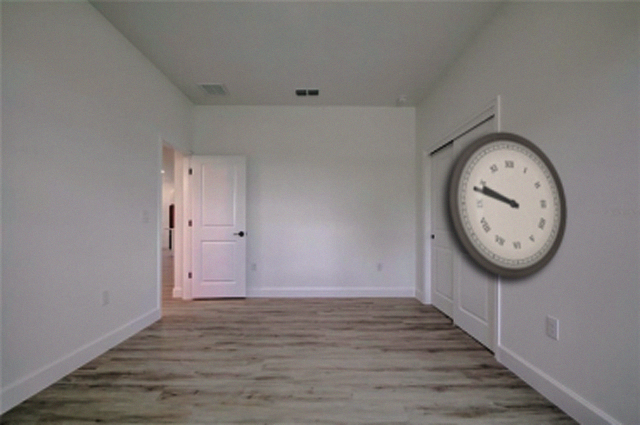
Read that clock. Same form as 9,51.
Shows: 9,48
